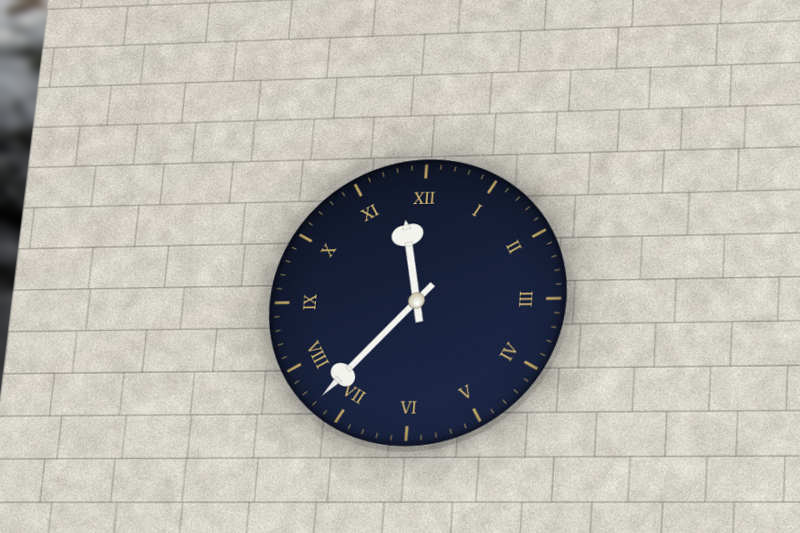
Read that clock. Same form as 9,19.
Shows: 11,37
